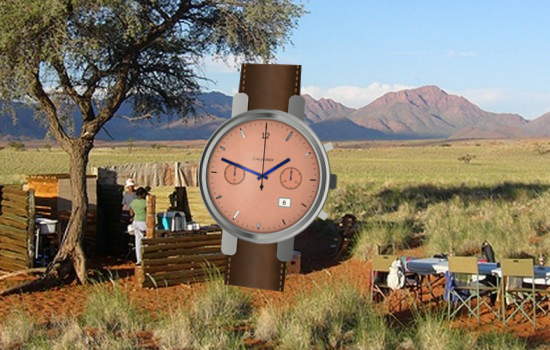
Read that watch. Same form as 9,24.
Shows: 1,48
